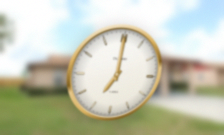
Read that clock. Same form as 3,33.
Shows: 7,00
